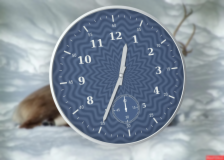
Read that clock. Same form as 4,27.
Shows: 12,35
